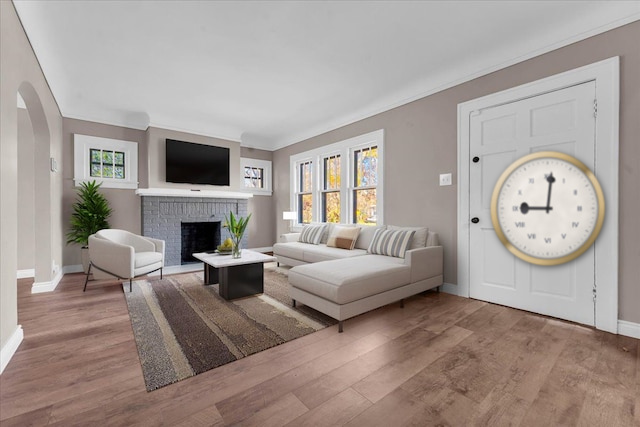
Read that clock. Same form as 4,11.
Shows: 9,01
